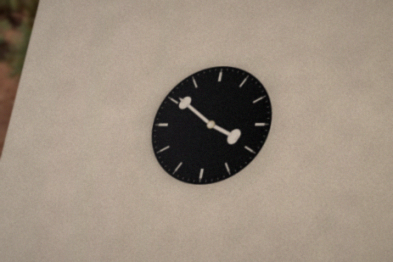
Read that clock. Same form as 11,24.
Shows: 3,51
